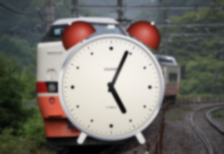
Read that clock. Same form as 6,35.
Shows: 5,04
